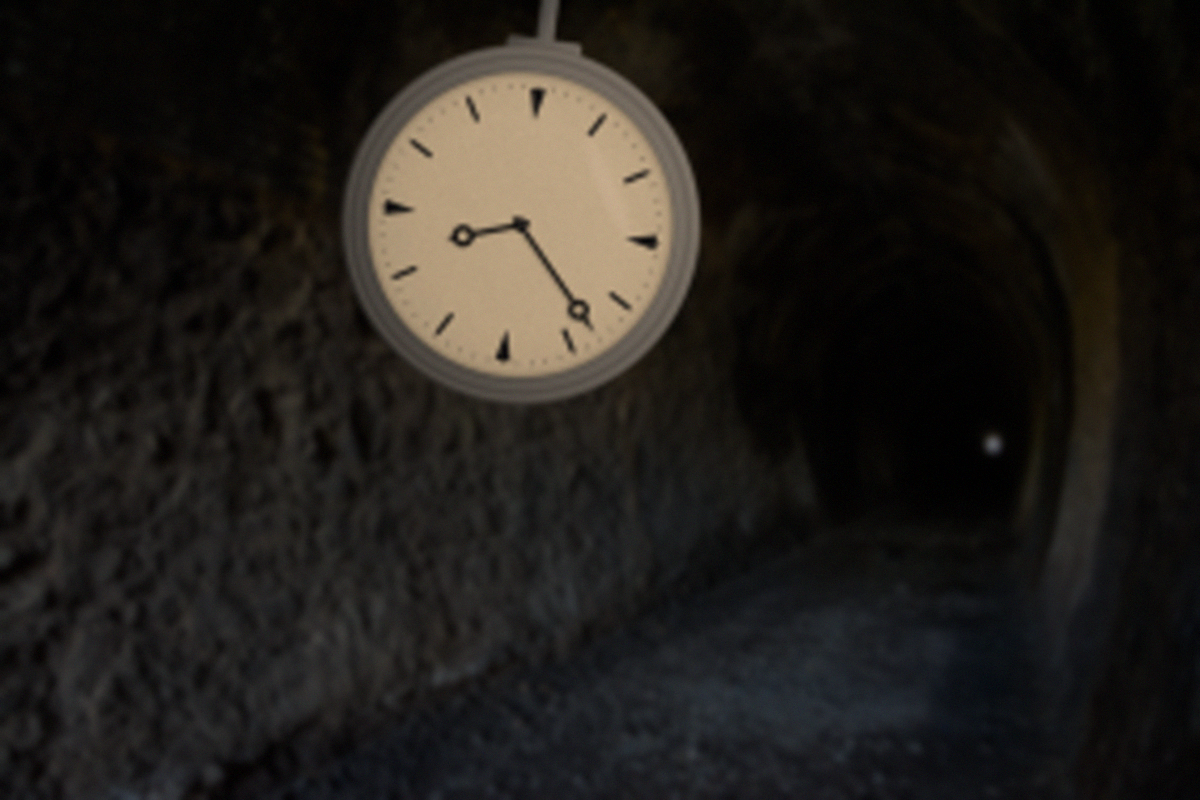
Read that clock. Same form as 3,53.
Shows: 8,23
